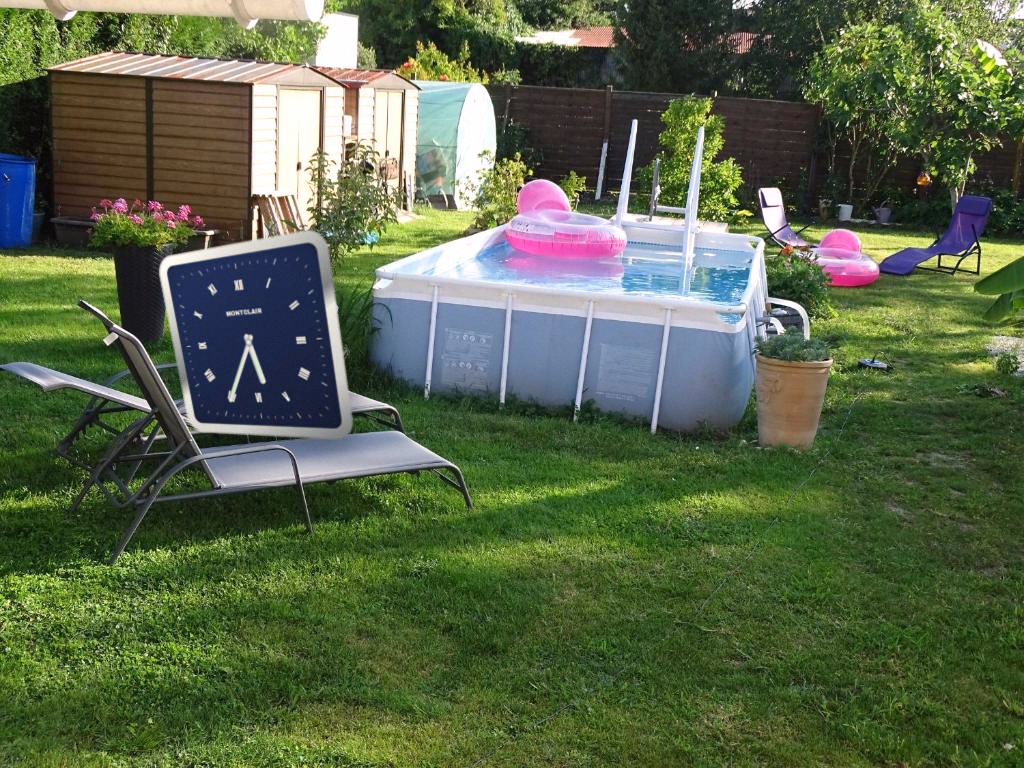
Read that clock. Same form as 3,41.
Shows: 5,35
